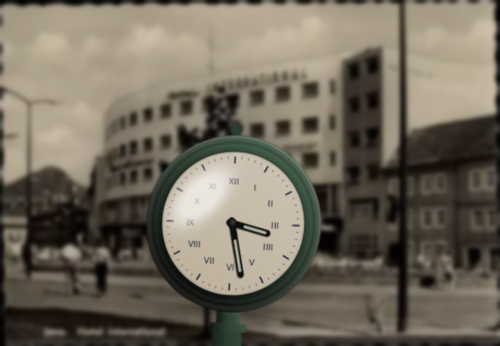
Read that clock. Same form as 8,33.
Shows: 3,28
